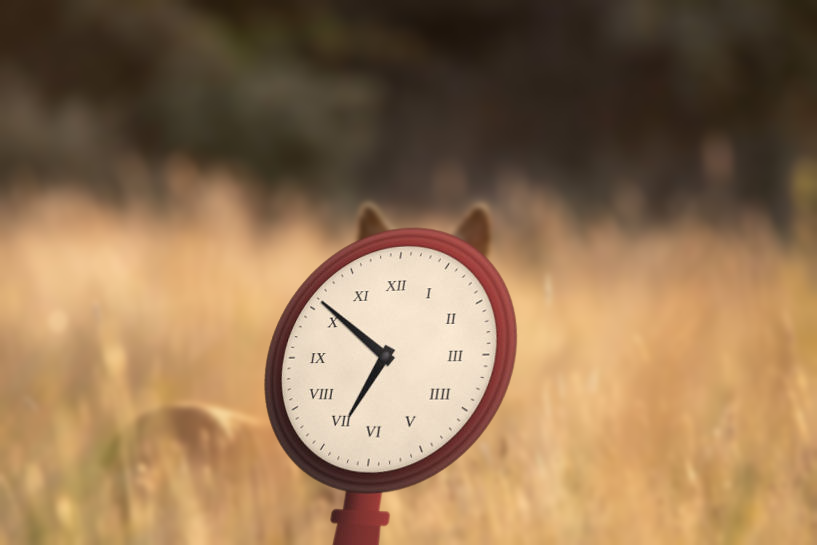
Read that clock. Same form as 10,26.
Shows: 6,51
